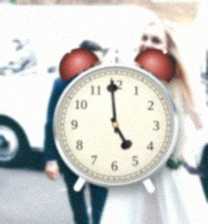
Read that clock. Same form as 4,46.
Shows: 4,59
